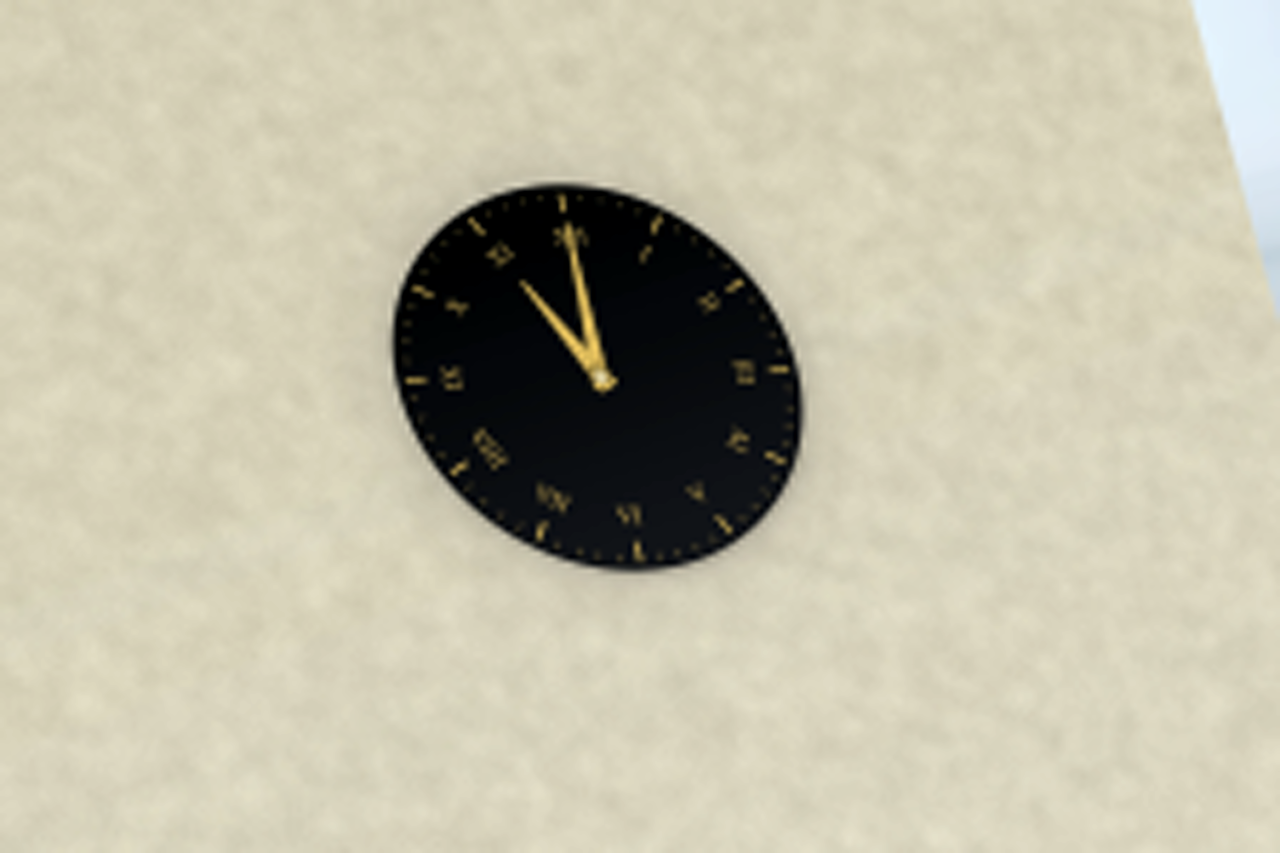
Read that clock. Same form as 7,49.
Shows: 11,00
